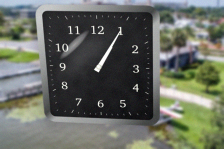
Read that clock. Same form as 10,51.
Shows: 1,05
